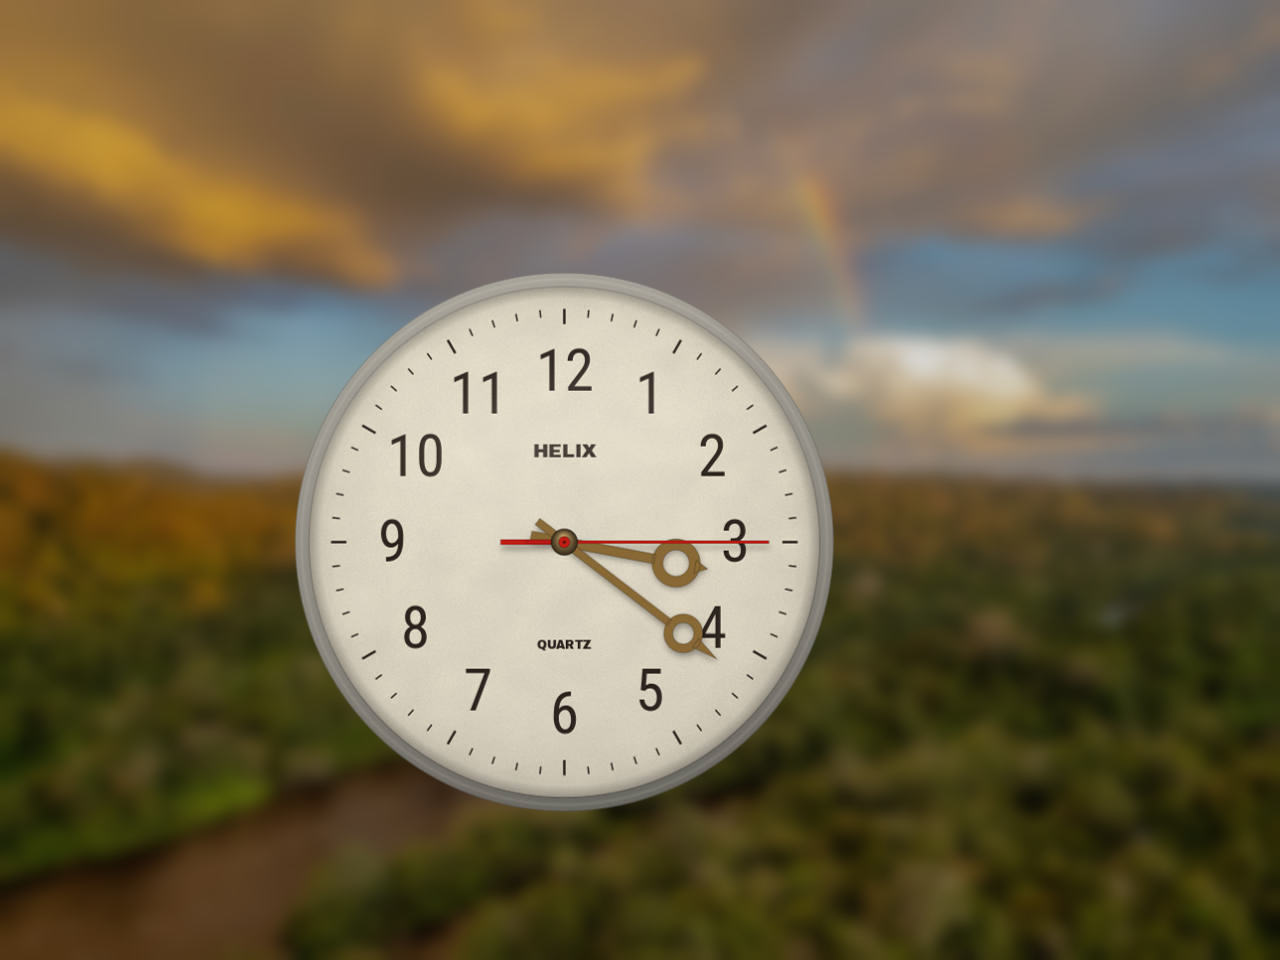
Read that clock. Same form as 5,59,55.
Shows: 3,21,15
